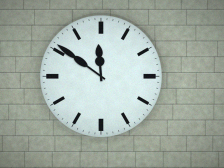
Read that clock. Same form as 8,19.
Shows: 11,51
